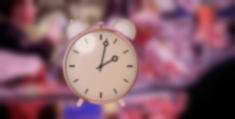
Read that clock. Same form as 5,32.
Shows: 2,02
